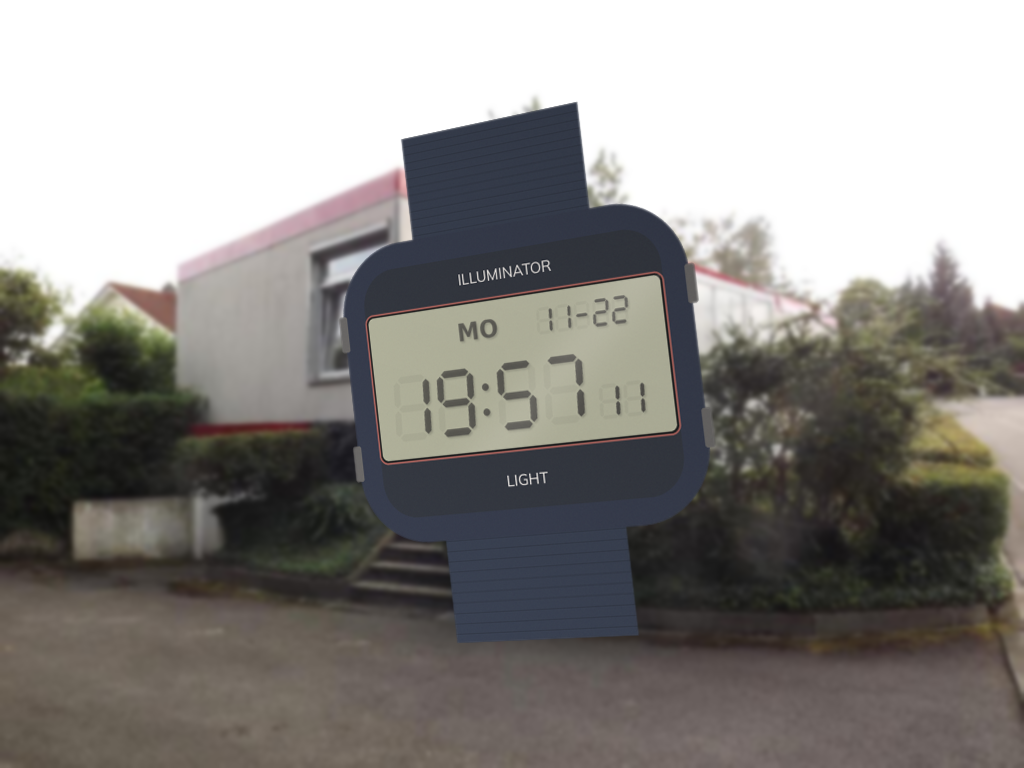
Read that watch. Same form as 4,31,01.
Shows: 19,57,11
